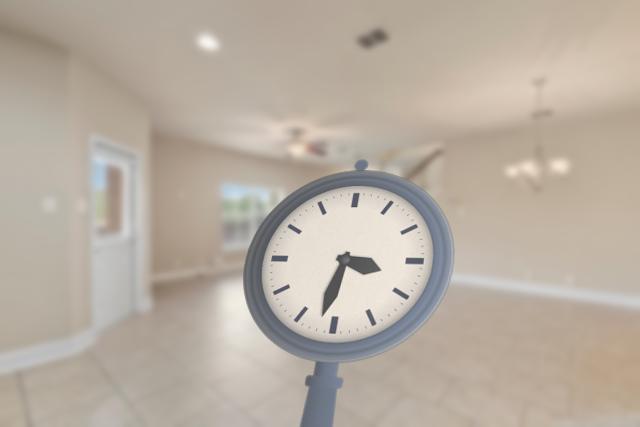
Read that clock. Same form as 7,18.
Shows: 3,32
